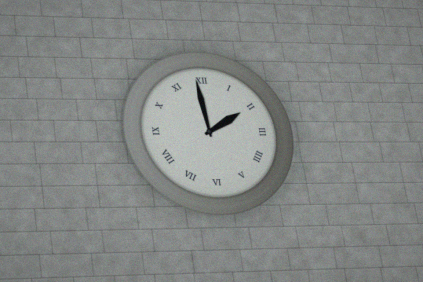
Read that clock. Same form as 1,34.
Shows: 1,59
